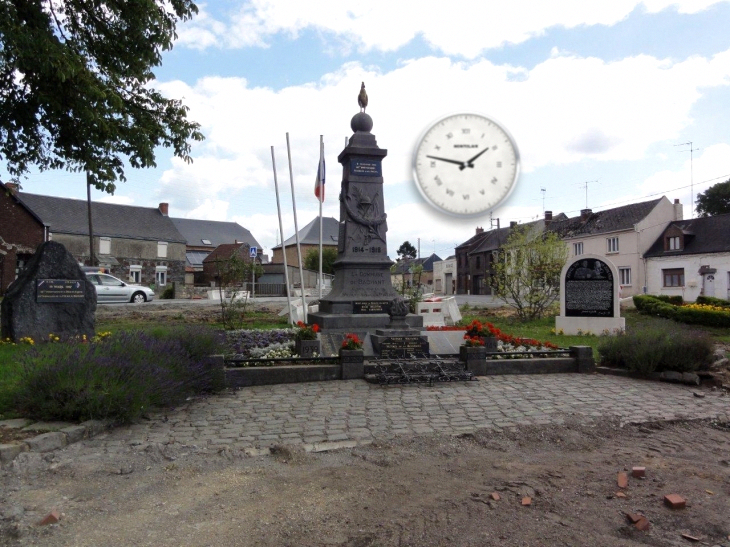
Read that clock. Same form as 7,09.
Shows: 1,47
